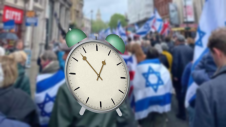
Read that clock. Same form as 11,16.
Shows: 12,53
